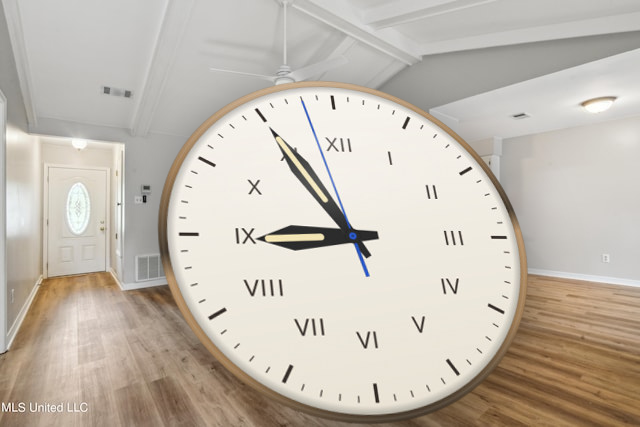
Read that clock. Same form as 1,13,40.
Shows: 8,54,58
